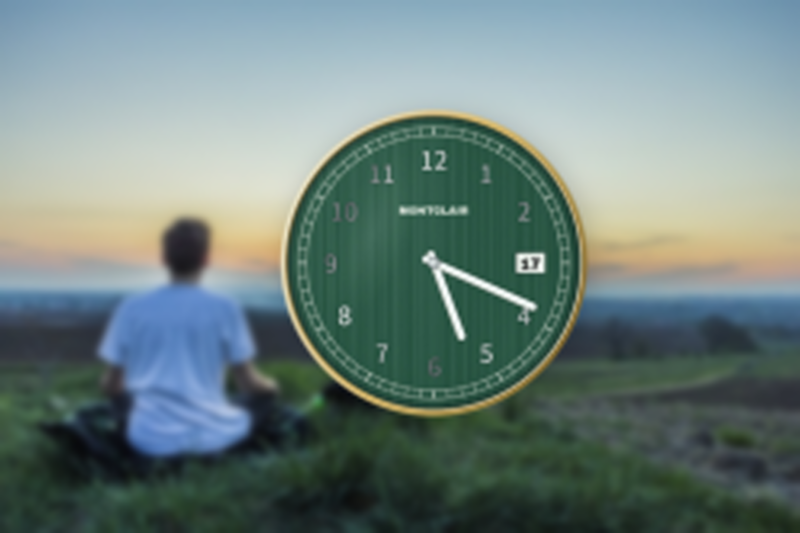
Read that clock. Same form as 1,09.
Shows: 5,19
